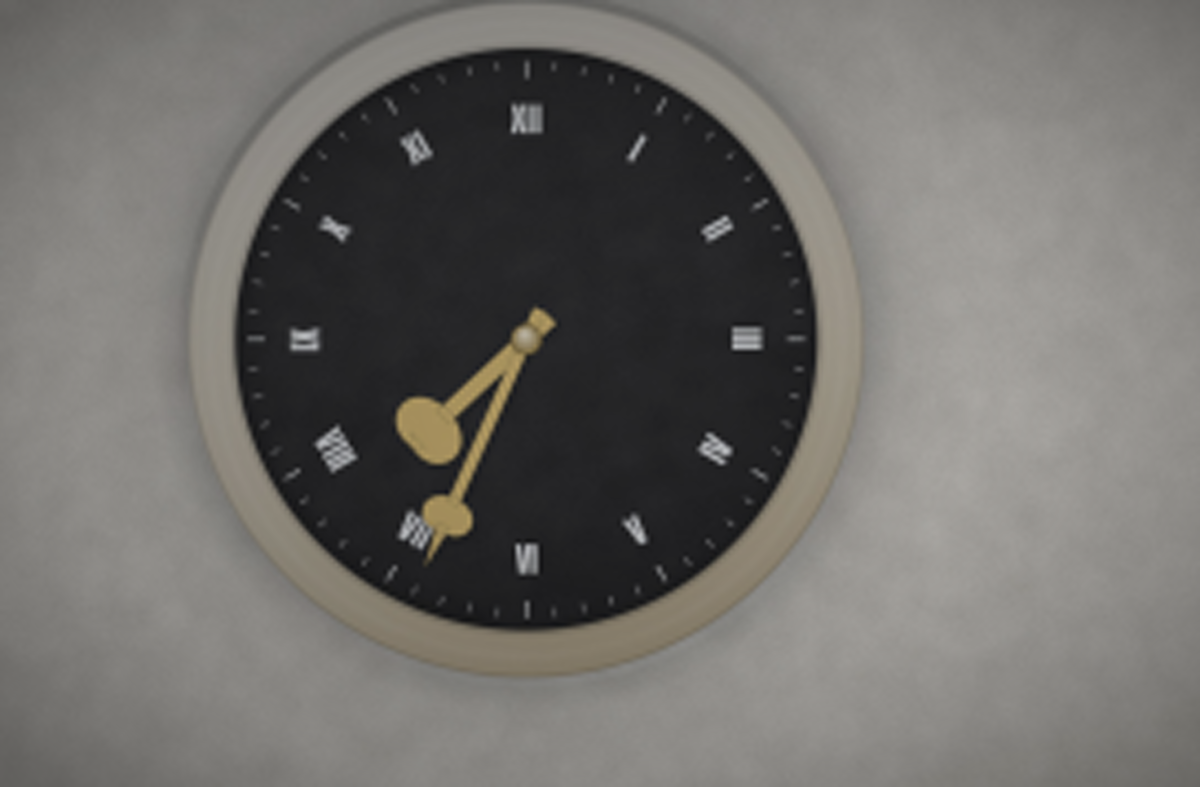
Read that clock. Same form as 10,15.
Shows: 7,34
